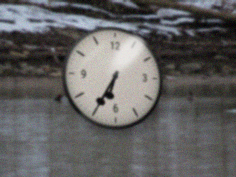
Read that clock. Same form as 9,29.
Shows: 6,35
